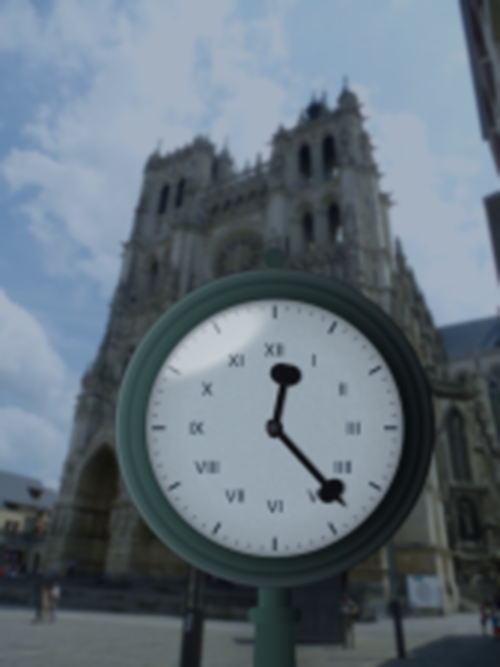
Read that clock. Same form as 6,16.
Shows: 12,23
